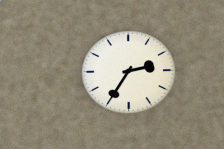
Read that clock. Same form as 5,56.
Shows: 2,35
